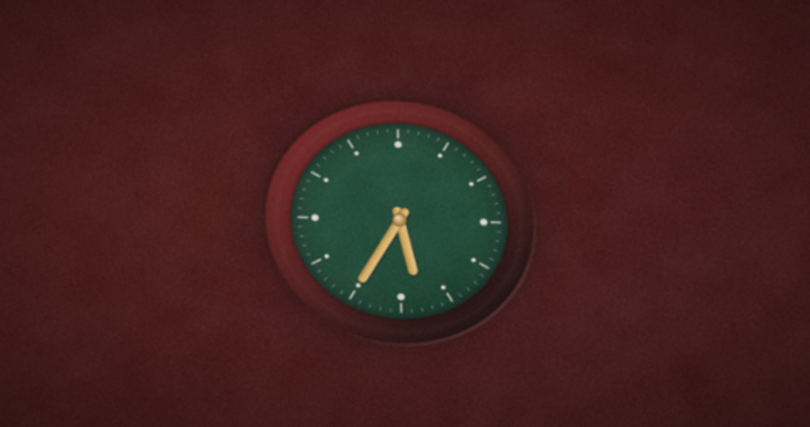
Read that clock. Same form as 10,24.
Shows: 5,35
